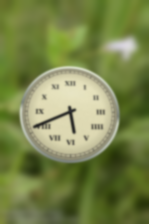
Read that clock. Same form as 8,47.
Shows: 5,41
